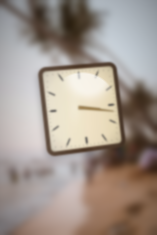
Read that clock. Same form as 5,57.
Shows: 3,17
